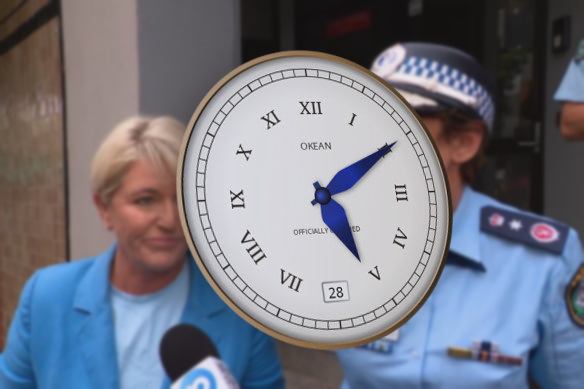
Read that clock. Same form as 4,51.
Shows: 5,10
